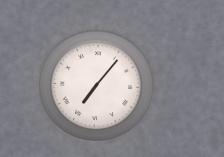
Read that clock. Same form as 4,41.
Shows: 7,06
